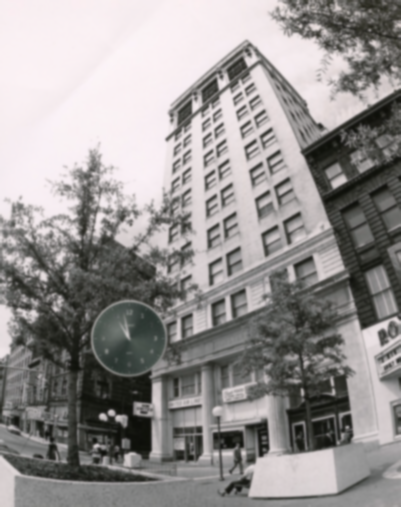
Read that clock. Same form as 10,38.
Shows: 10,58
